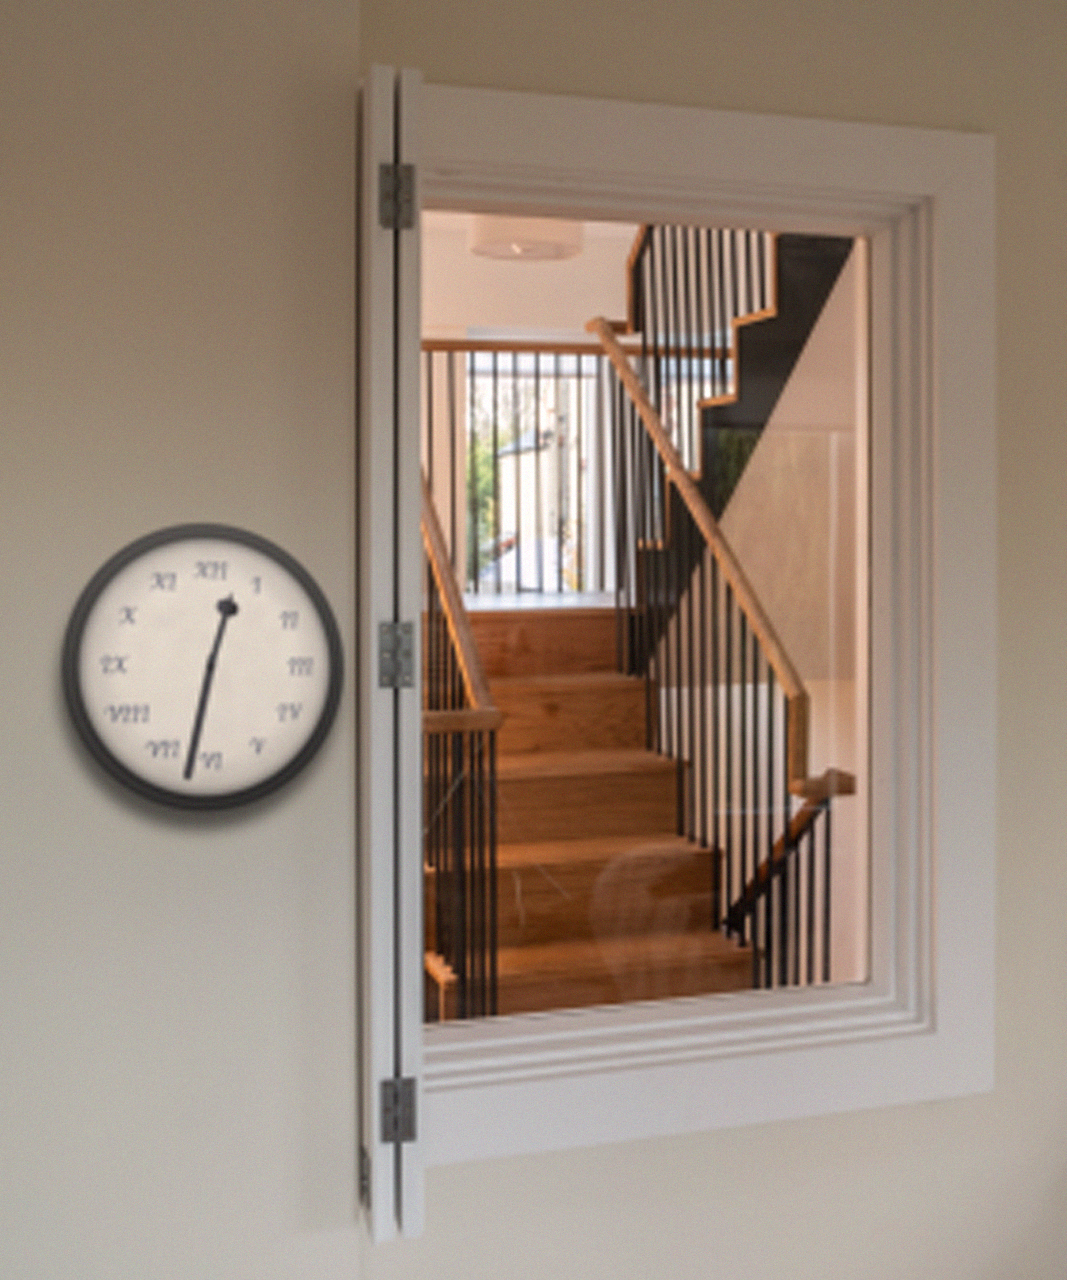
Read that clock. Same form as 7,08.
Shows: 12,32
